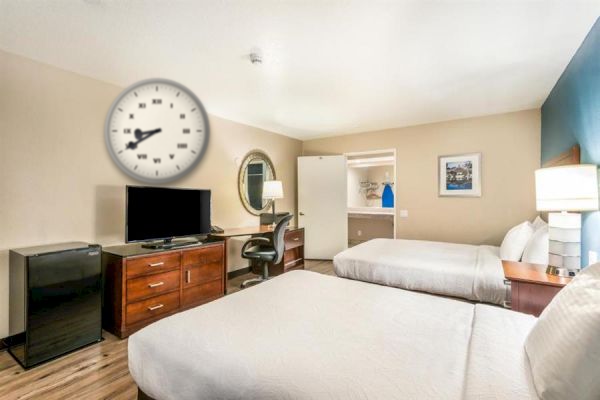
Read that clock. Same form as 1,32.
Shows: 8,40
